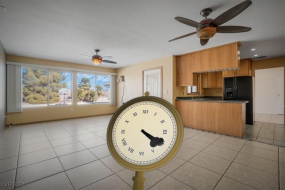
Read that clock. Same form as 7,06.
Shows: 4,20
